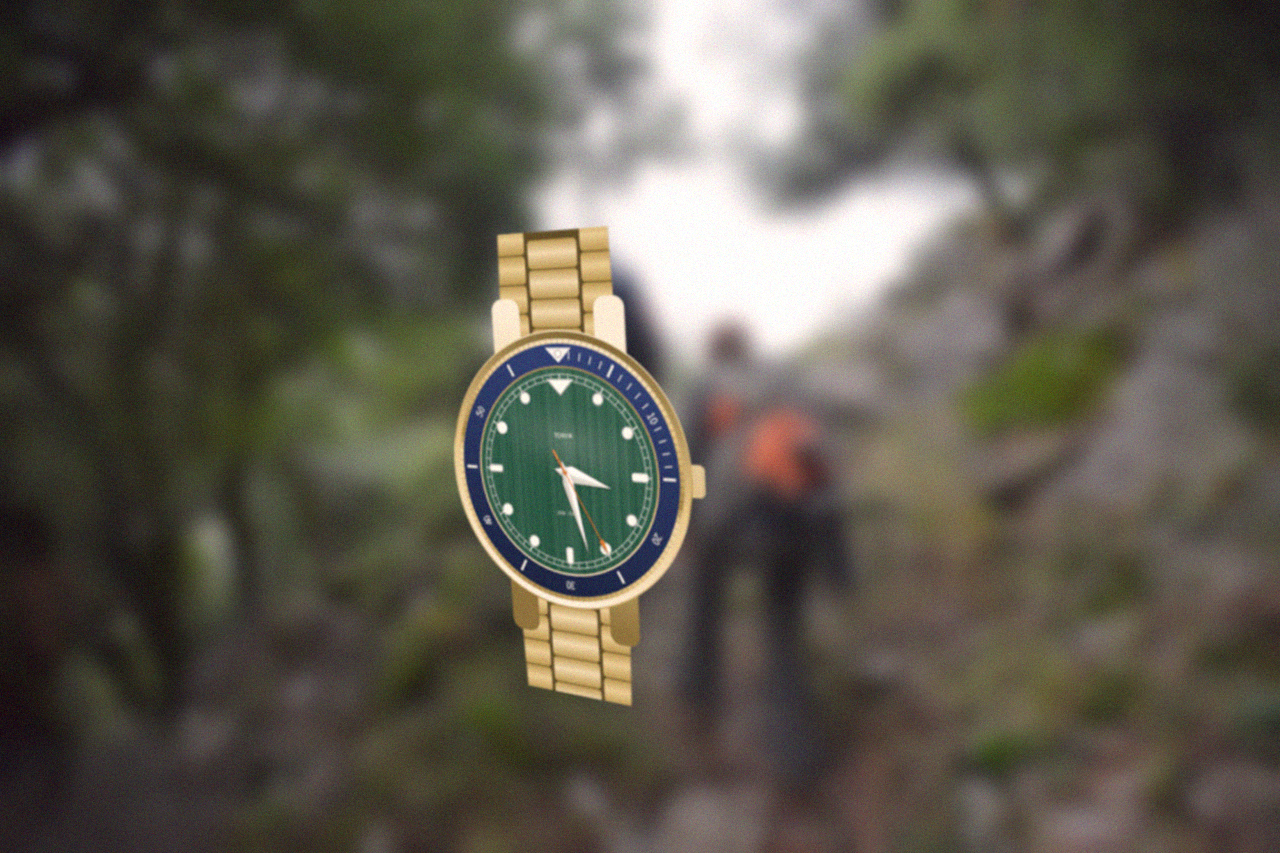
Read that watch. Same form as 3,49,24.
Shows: 3,27,25
